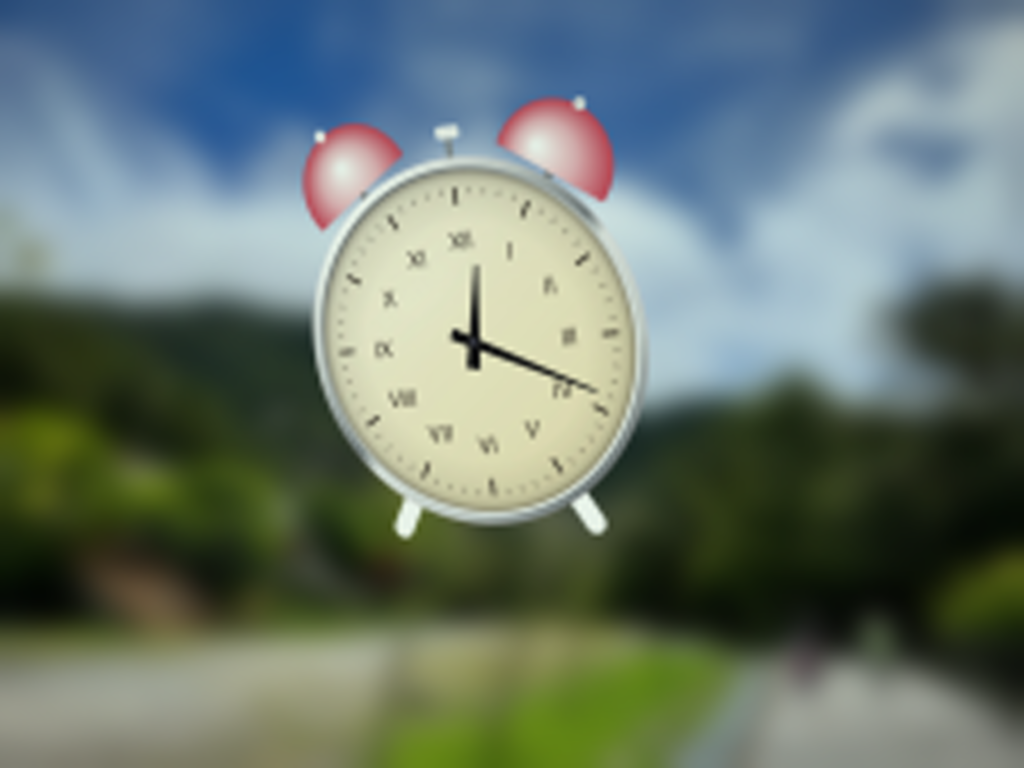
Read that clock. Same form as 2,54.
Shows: 12,19
